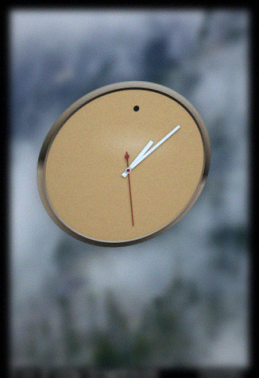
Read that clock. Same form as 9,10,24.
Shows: 1,07,28
